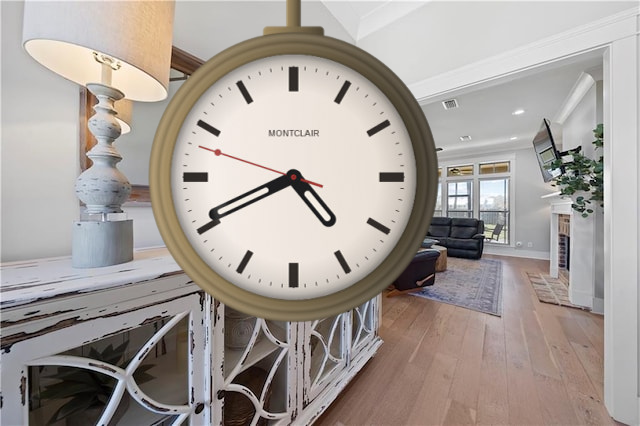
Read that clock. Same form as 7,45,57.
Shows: 4,40,48
